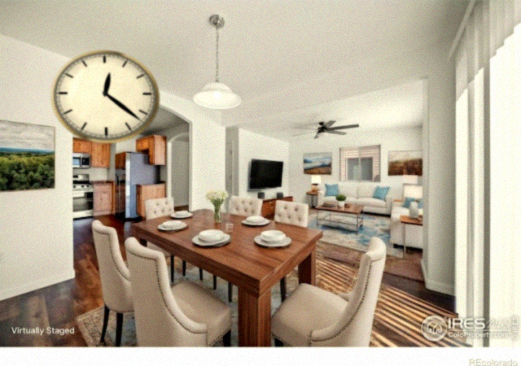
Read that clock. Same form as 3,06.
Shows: 12,22
